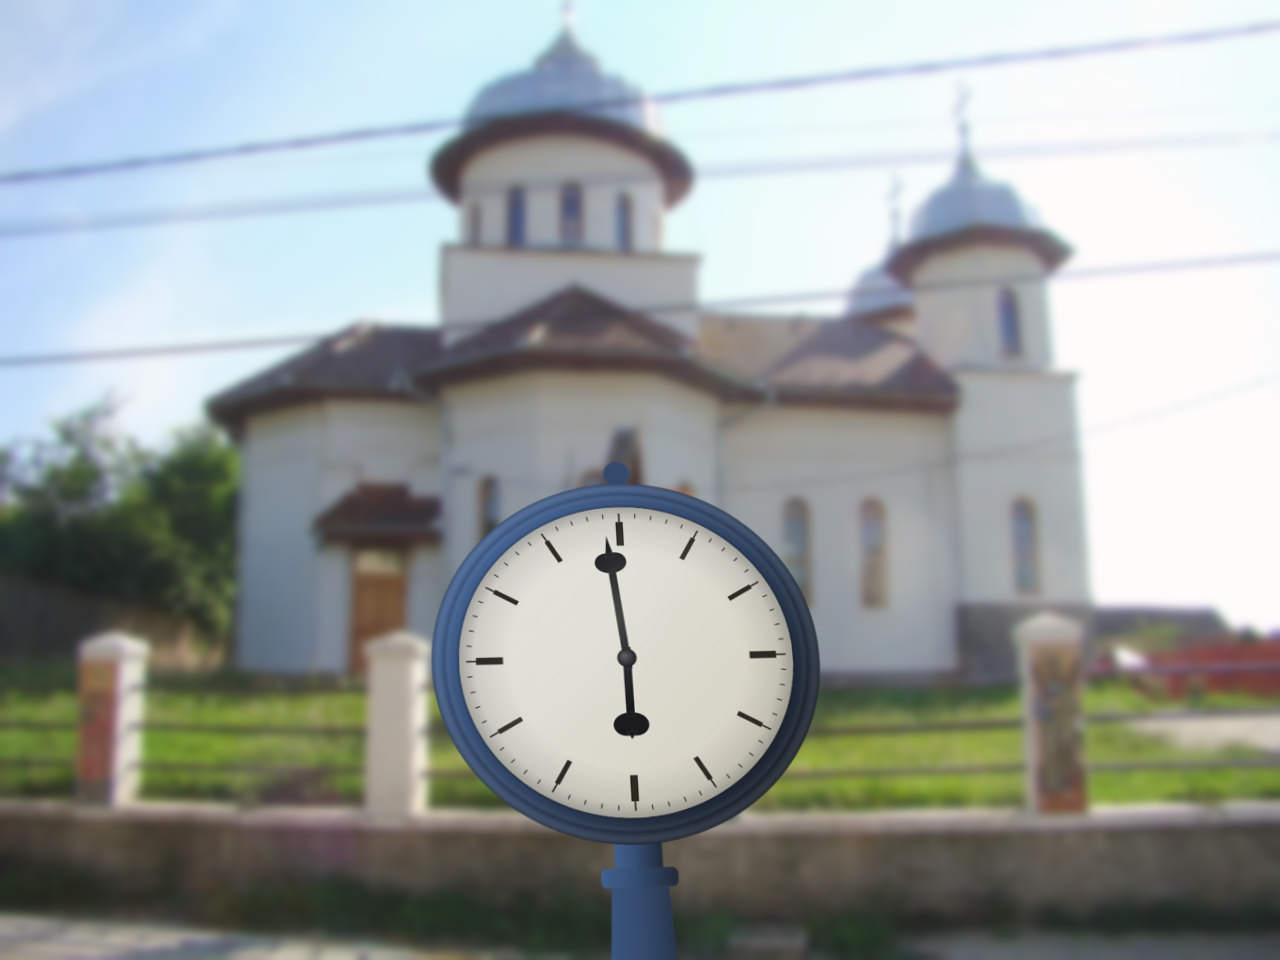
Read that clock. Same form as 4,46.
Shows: 5,59
